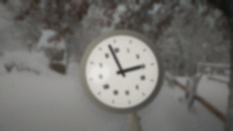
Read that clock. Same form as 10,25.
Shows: 2,58
